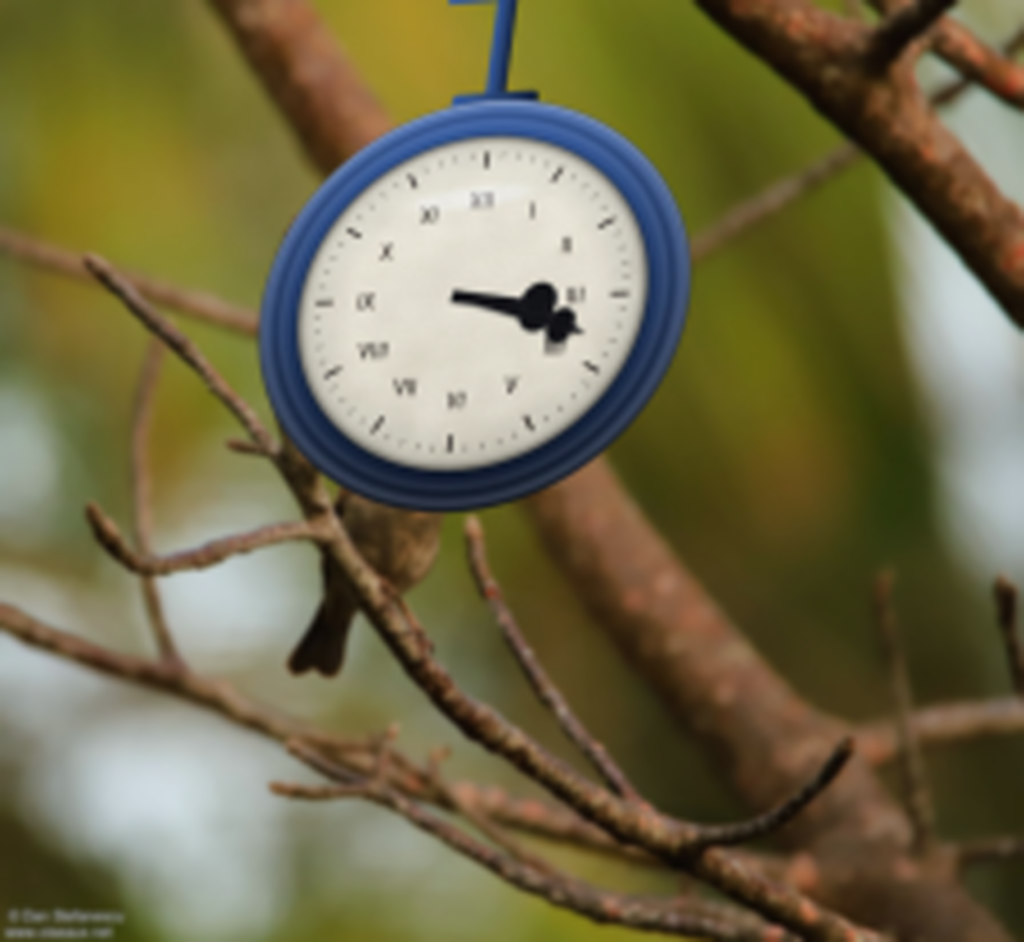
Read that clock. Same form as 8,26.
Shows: 3,18
